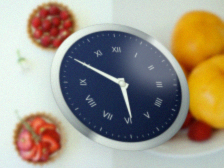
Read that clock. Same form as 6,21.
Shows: 5,50
